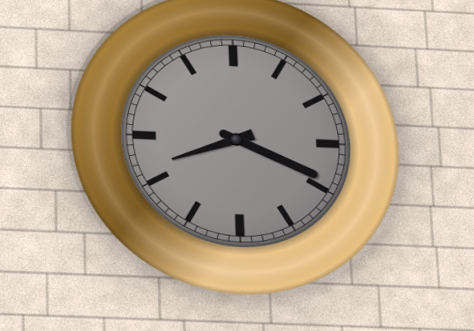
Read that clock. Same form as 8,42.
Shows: 8,19
